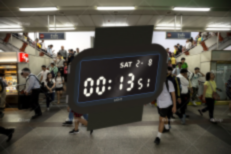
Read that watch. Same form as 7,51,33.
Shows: 0,13,51
